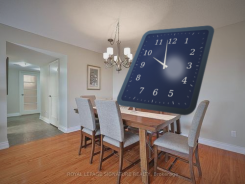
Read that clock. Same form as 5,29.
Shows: 9,58
